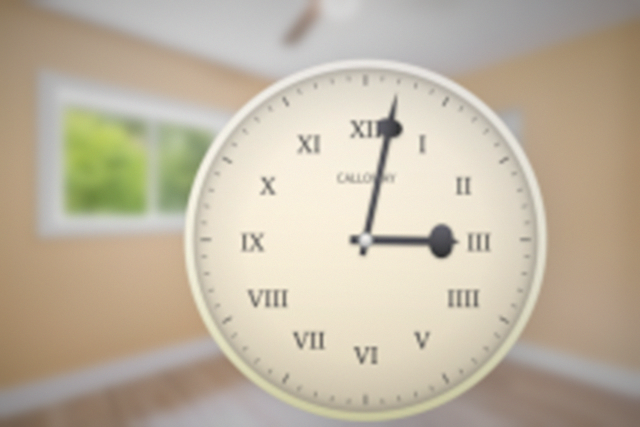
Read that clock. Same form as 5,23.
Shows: 3,02
